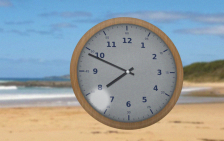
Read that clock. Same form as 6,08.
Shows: 7,49
